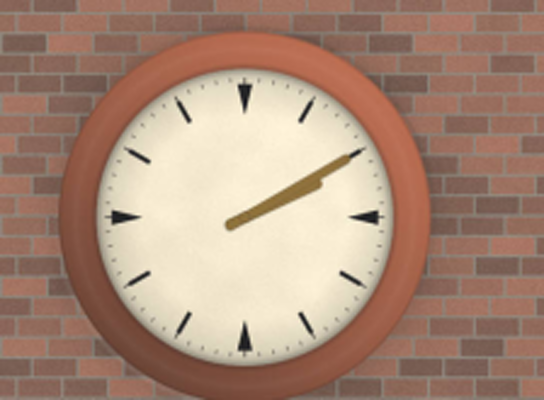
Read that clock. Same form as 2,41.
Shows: 2,10
